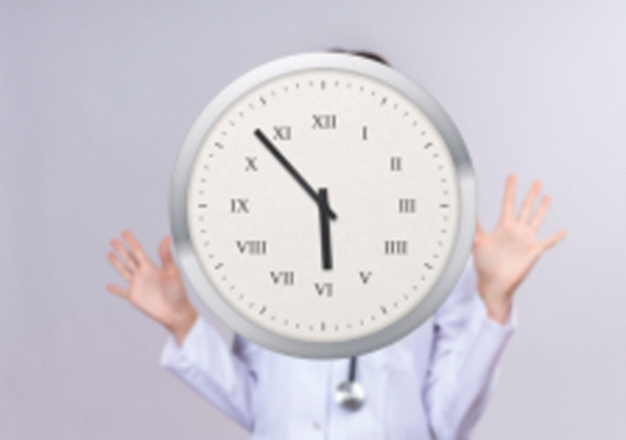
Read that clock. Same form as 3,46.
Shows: 5,53
